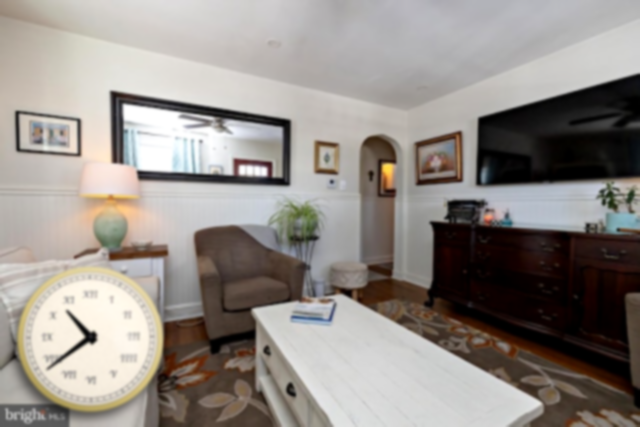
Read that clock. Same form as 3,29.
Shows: 10,39
